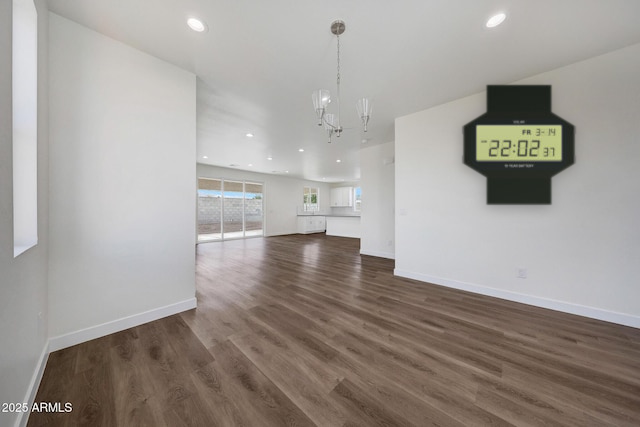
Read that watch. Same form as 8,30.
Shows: 22,02
